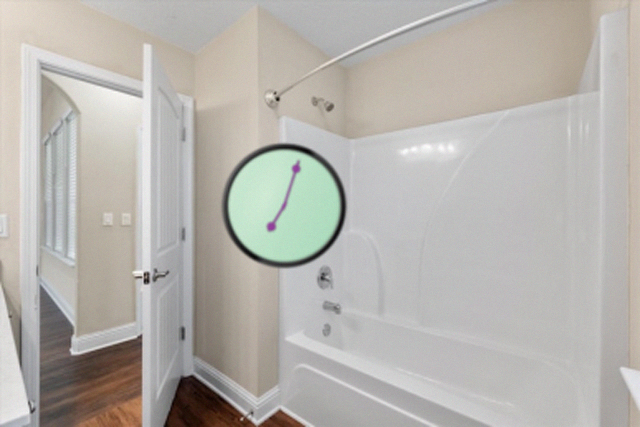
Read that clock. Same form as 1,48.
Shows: 7,03
